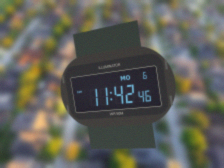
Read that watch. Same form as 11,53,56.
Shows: 11,42,46
